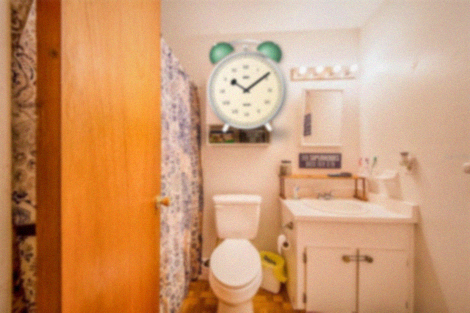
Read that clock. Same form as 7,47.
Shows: 10,09
